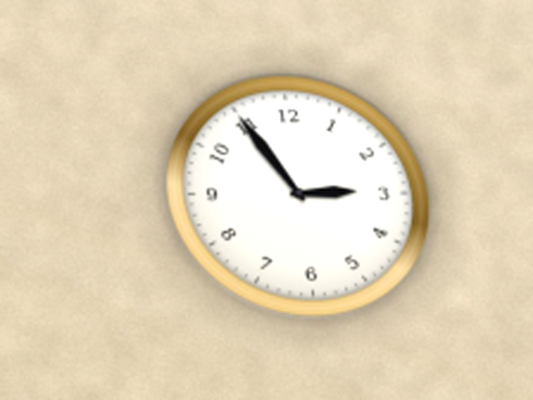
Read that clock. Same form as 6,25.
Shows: 2,55
